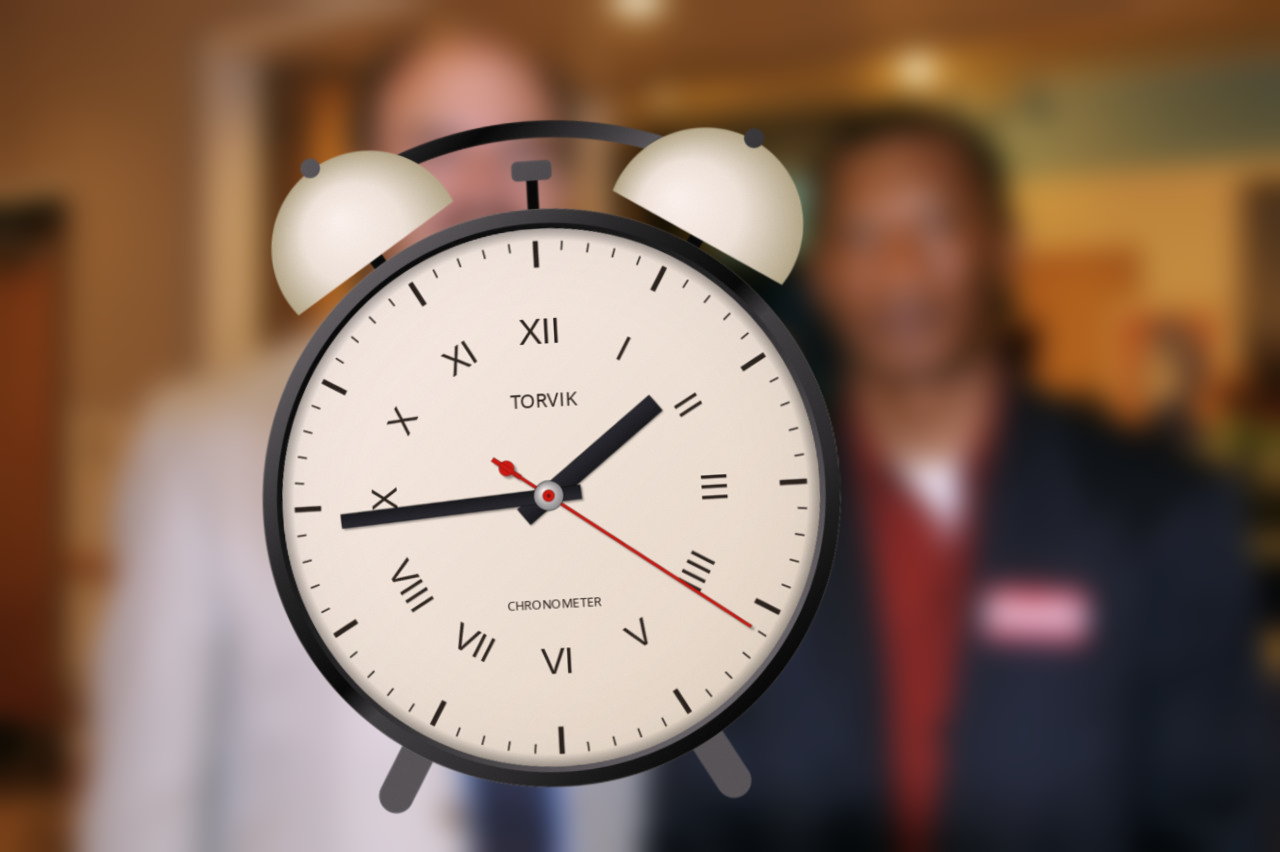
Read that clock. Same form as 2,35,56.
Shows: 1,44,21
